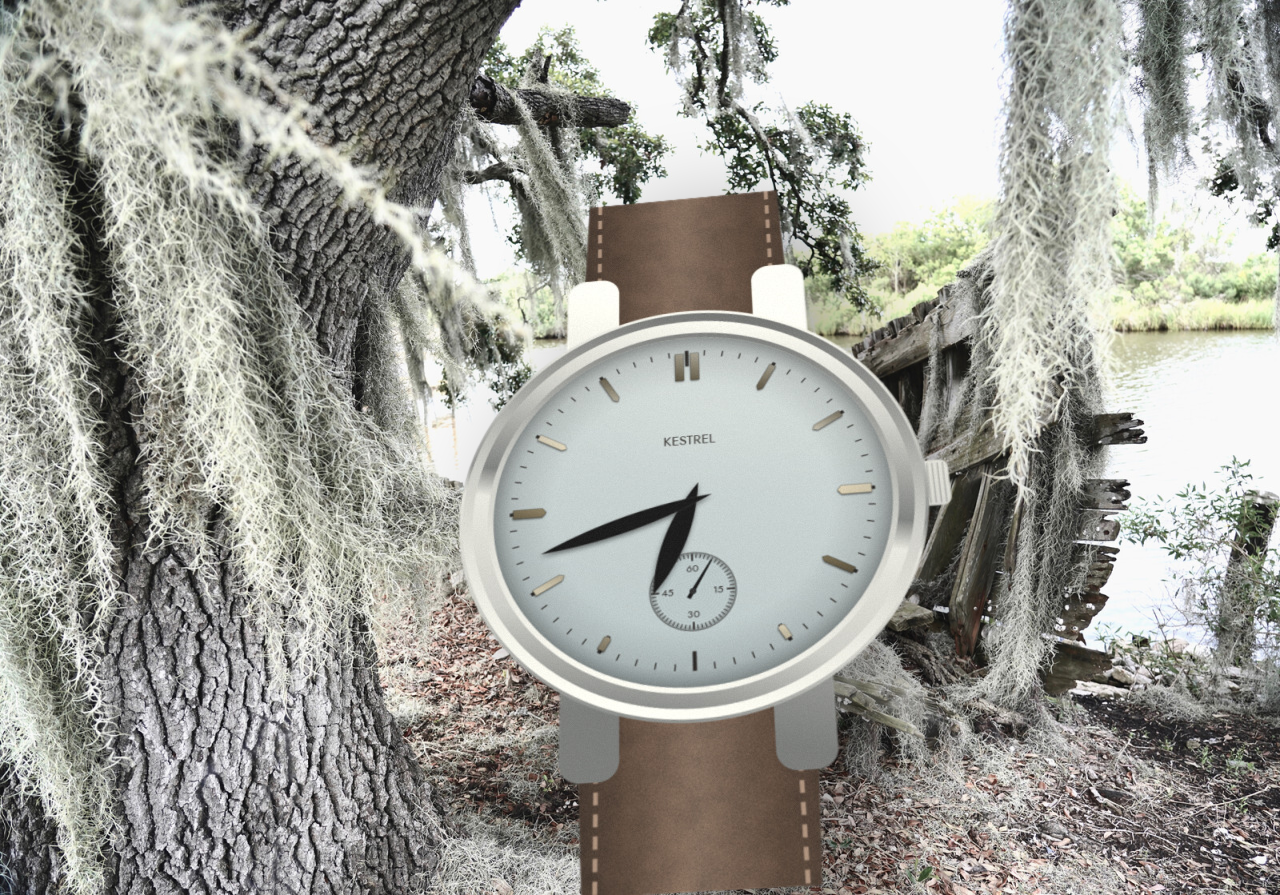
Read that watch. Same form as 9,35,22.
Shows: 6,42,05
